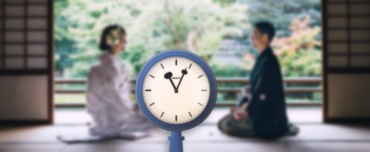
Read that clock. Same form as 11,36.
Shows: 11,04
